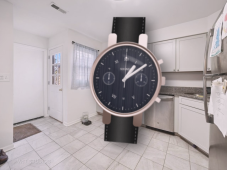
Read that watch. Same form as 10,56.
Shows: 1,09
